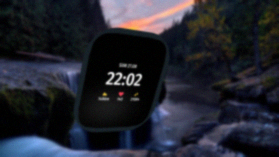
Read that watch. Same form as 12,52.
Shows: 22,02
